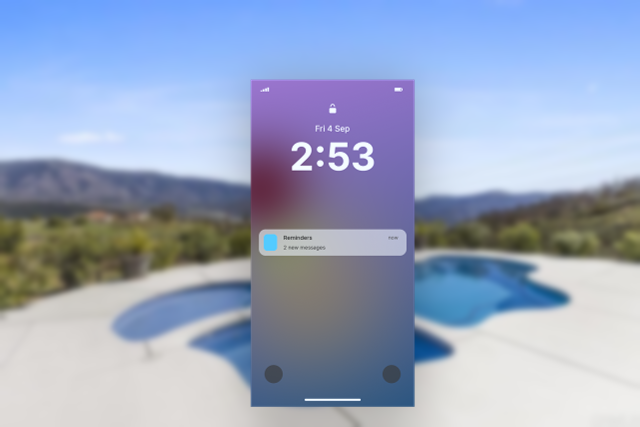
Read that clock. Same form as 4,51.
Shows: 2,53
